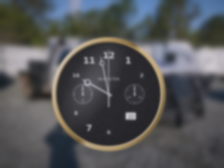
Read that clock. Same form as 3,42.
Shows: 9,58
